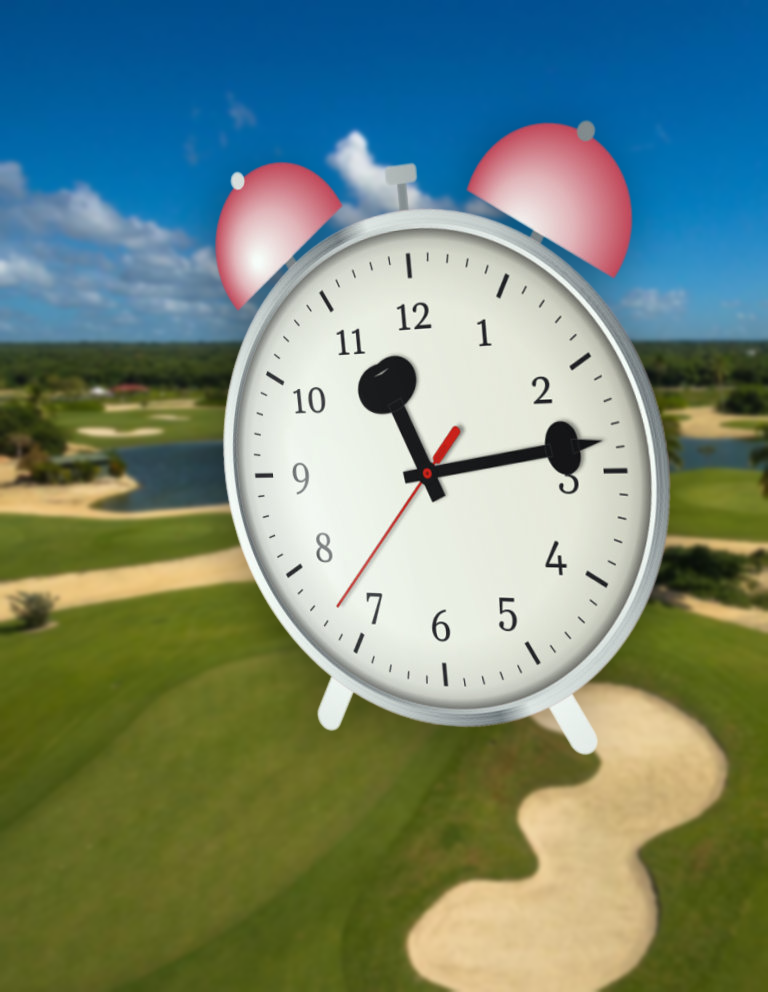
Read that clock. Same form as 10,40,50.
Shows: 11,13,37
